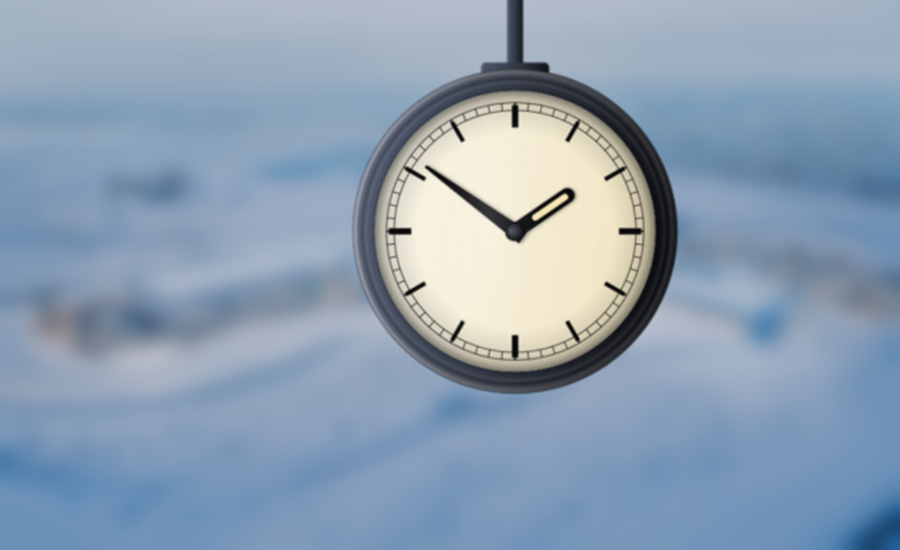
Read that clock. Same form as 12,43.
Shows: 1,51
